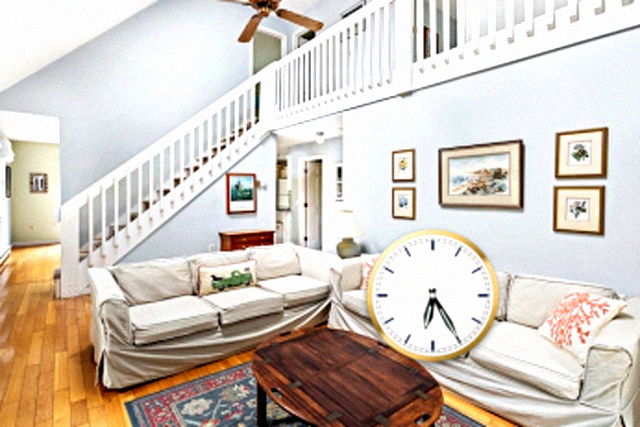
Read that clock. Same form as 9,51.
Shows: 6,25
